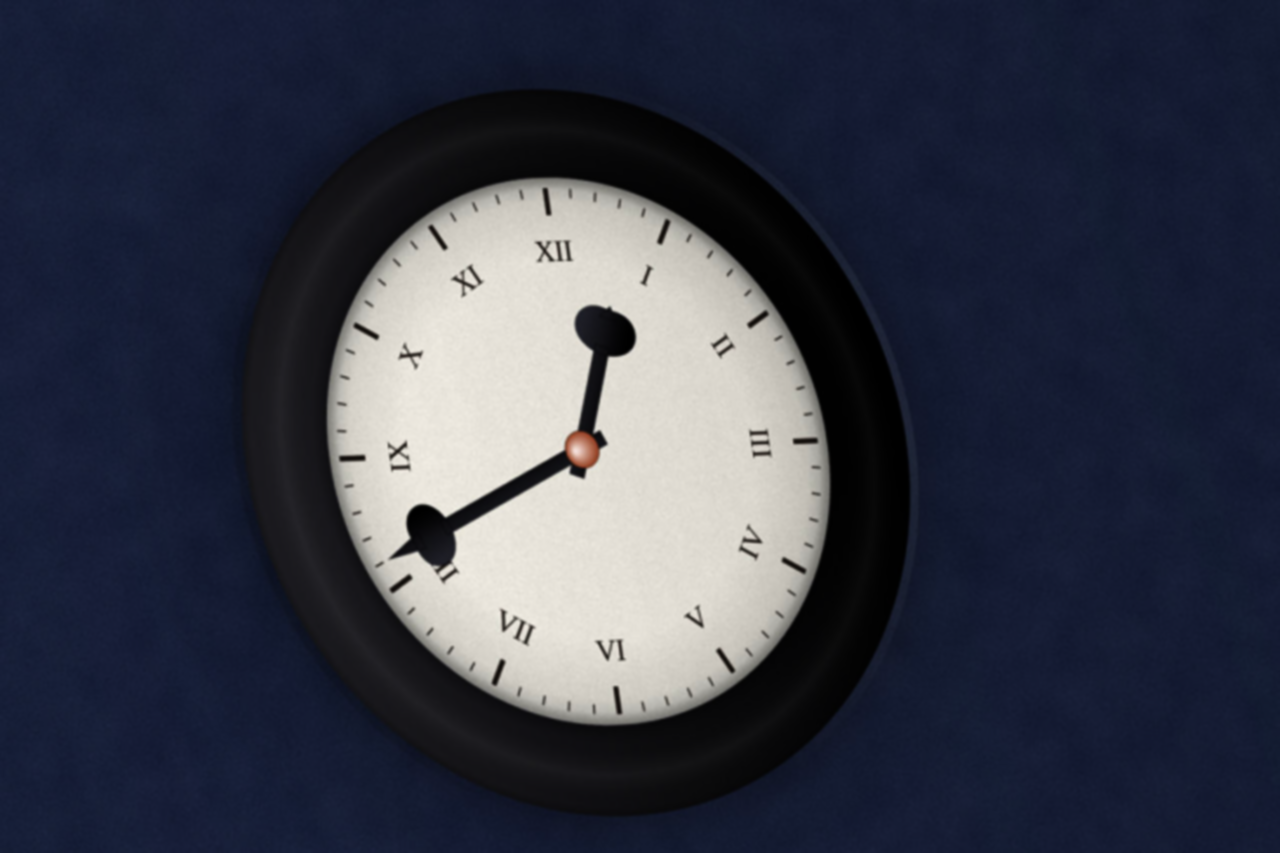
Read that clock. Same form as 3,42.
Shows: 12,41
